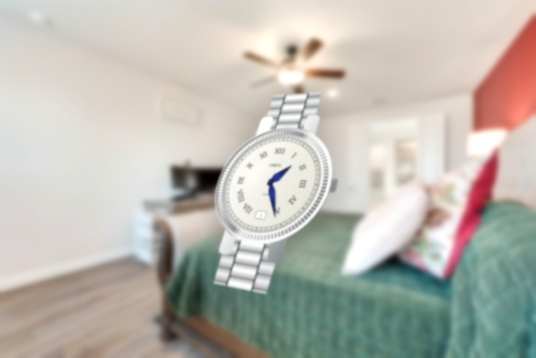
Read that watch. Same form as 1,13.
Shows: 1,26
